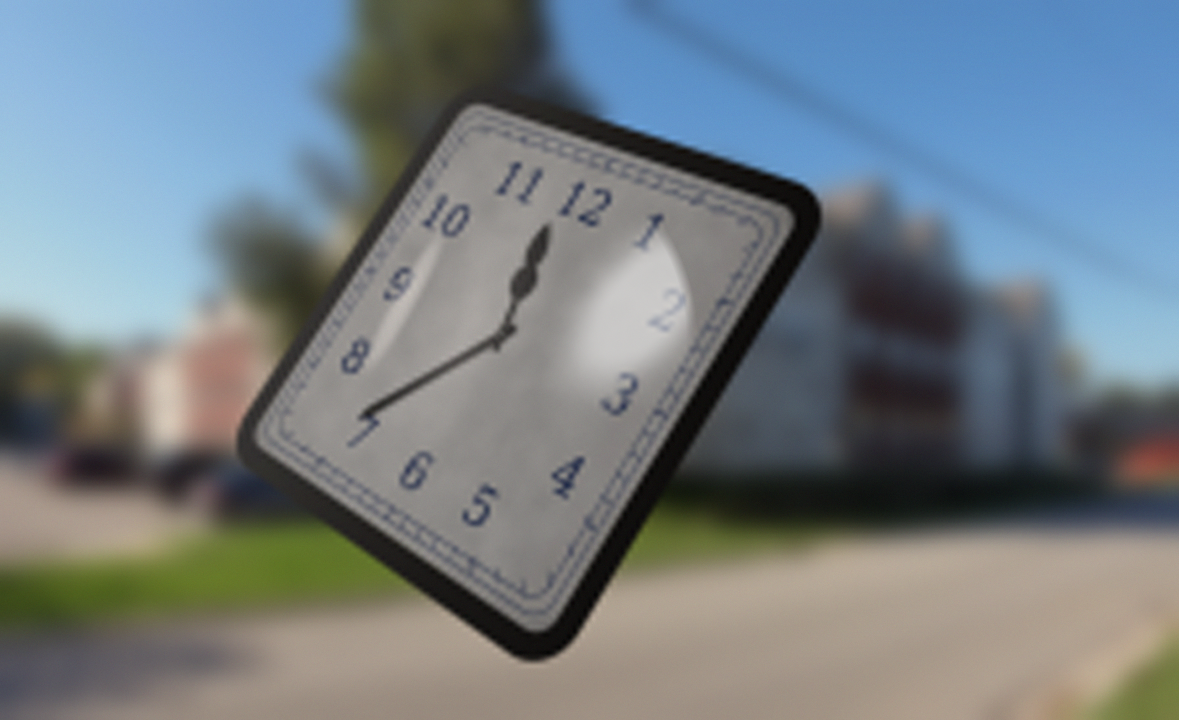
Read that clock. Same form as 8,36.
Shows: 11,36
